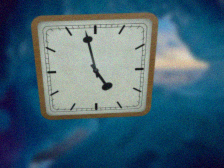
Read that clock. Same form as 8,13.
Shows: 4,58
